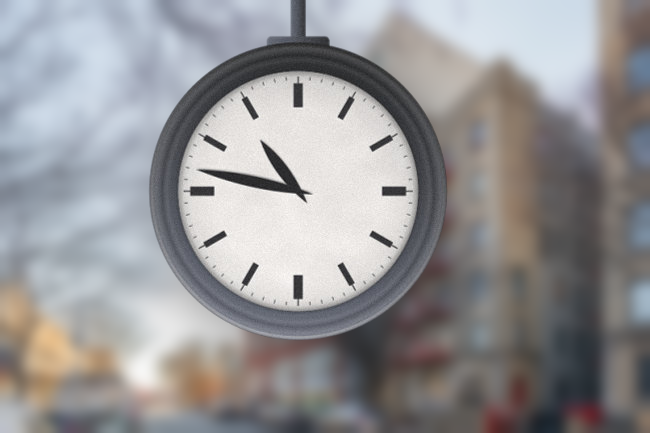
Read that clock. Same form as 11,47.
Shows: 10,47
